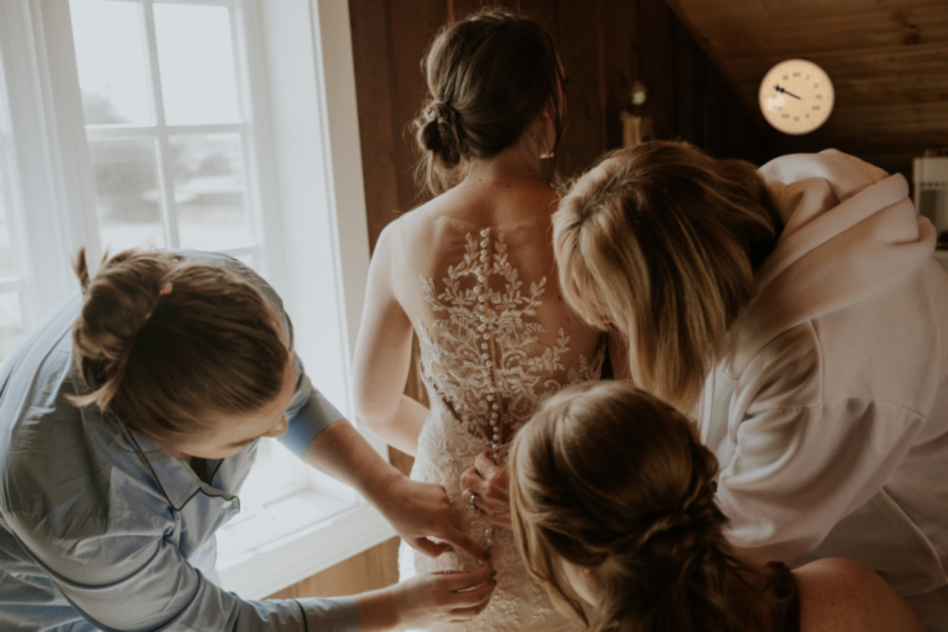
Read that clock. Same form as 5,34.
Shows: 9,49
